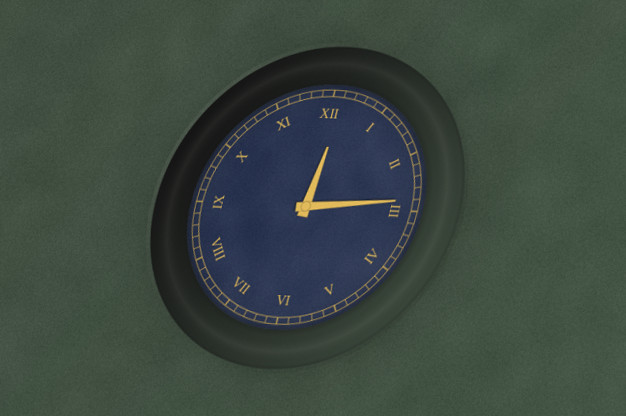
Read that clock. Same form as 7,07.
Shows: 12,14
